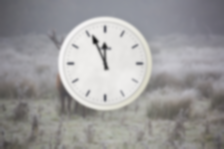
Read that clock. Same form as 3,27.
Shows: 11,56
